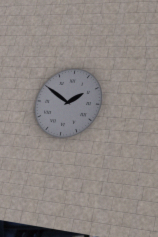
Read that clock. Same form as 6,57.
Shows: 1,50
